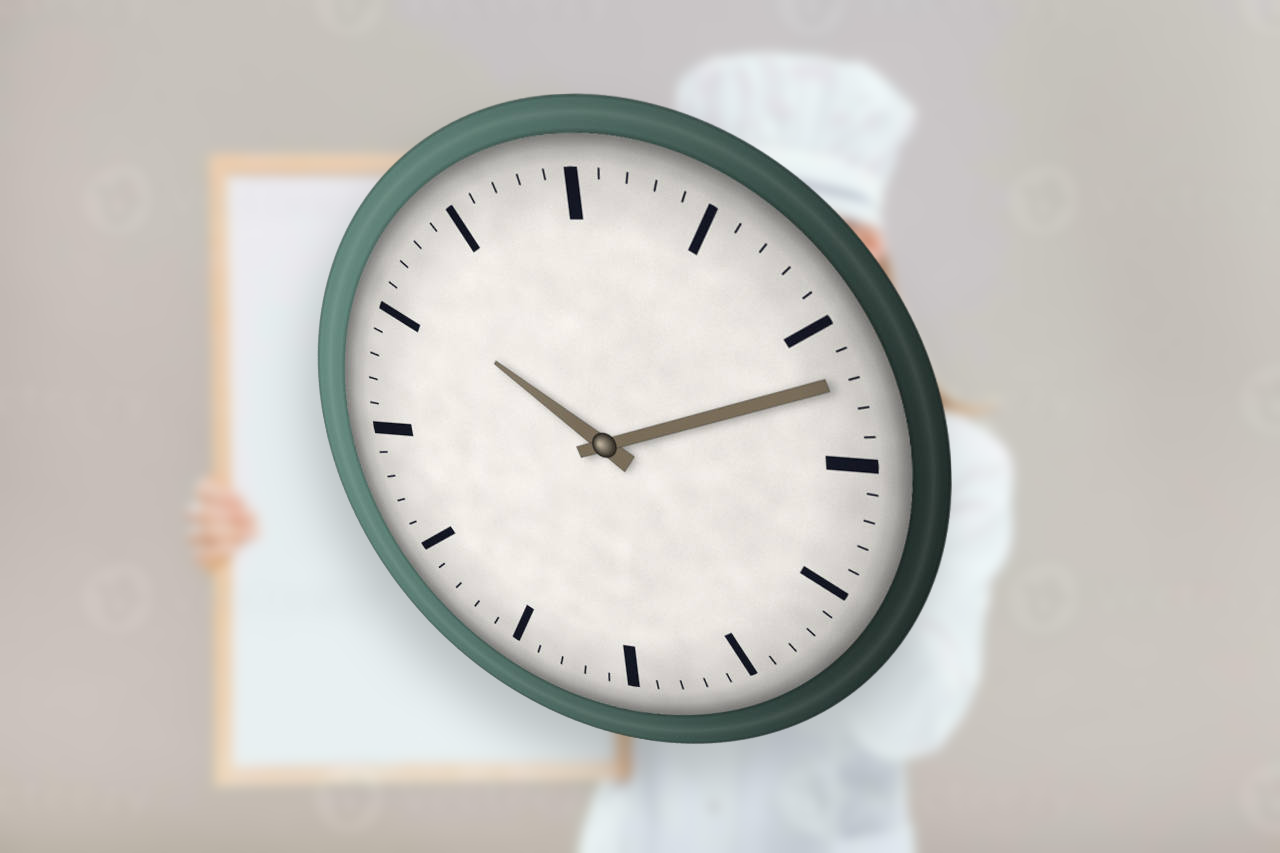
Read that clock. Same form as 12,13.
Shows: 10,12
